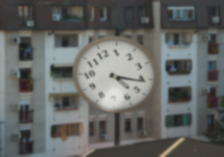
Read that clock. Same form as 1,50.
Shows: 5,21
